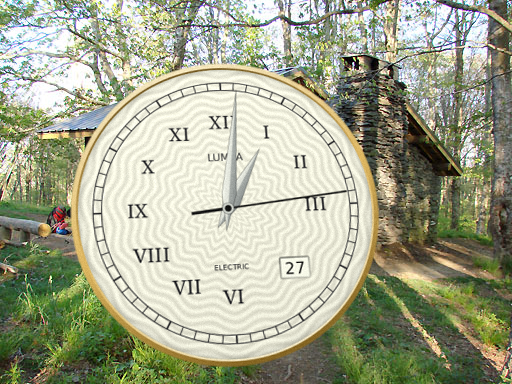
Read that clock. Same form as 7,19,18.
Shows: 1,01,14
